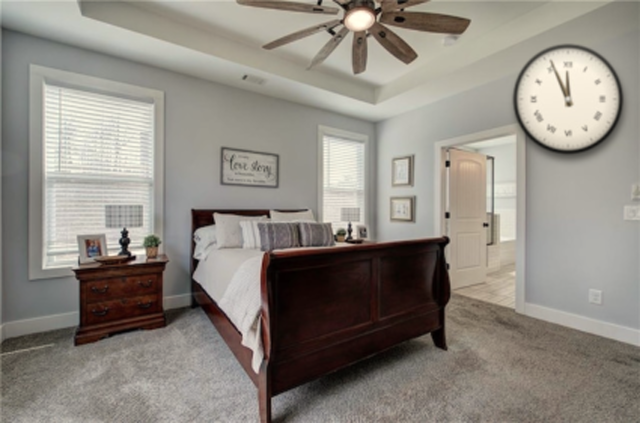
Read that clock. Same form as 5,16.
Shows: 11,56
